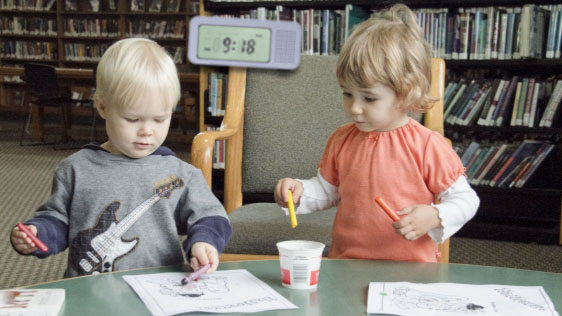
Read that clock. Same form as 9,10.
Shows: 9,18
